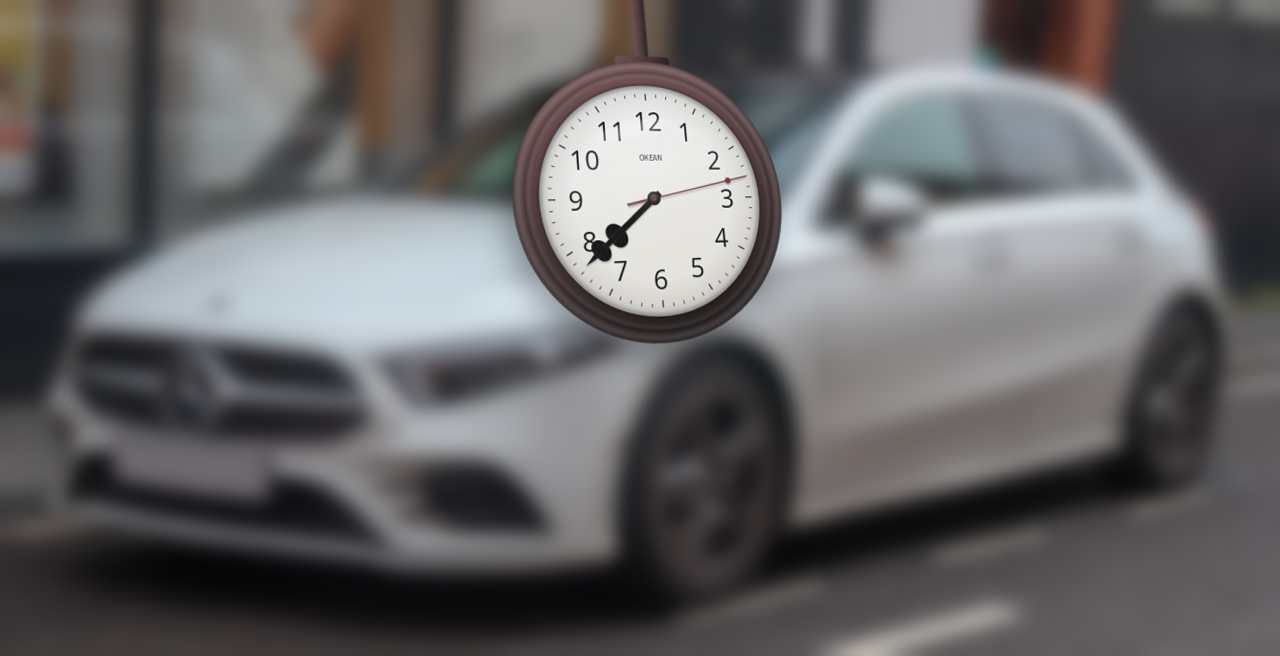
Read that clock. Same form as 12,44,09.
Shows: 7,38,13
